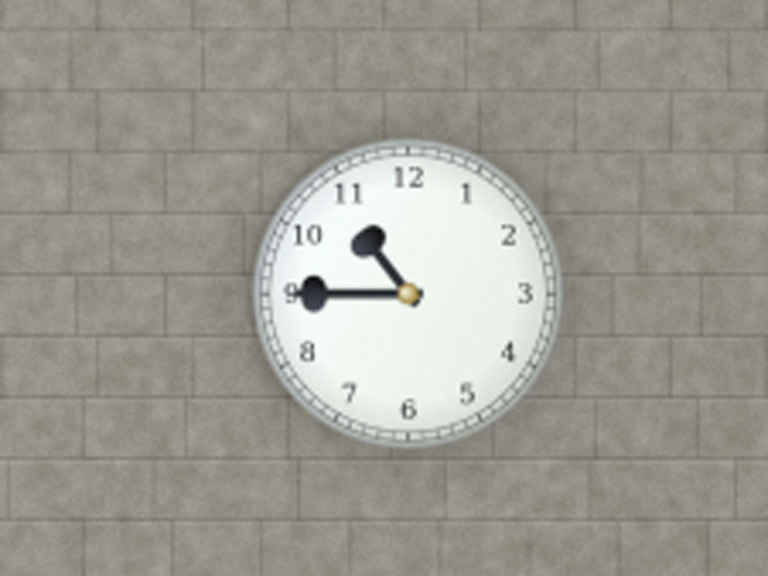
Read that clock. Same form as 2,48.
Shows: 10,45
